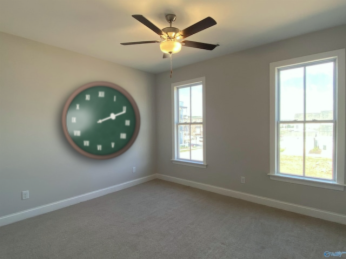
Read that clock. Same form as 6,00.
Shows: 2,11
